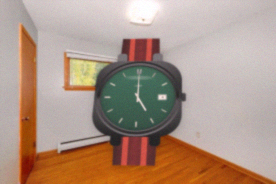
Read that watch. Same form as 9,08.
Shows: 5,00
